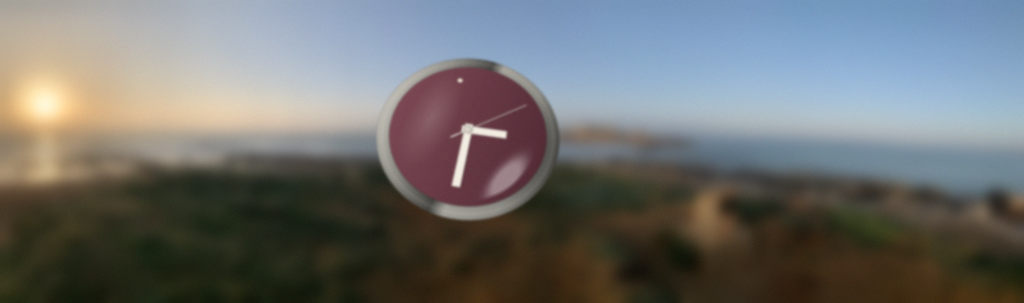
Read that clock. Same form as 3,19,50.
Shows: 3,33,12
